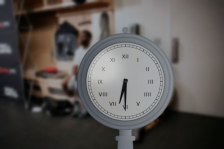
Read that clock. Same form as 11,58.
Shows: 6,30
